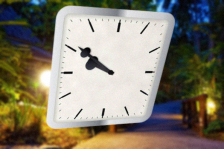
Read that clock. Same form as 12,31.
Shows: 9,51
